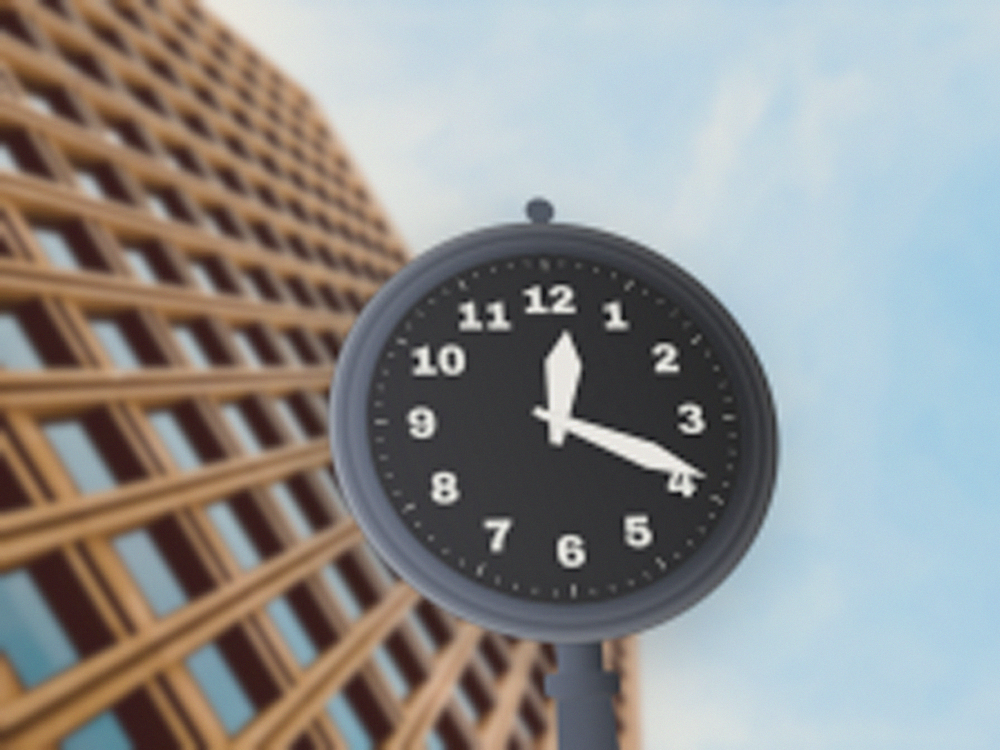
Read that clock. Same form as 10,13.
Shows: 12,19
